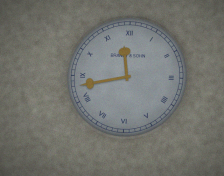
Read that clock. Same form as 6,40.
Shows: 11,43
